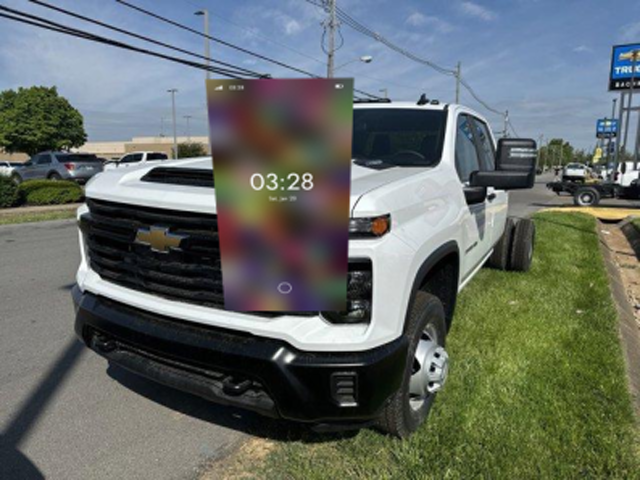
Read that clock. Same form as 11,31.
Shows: 3,28
